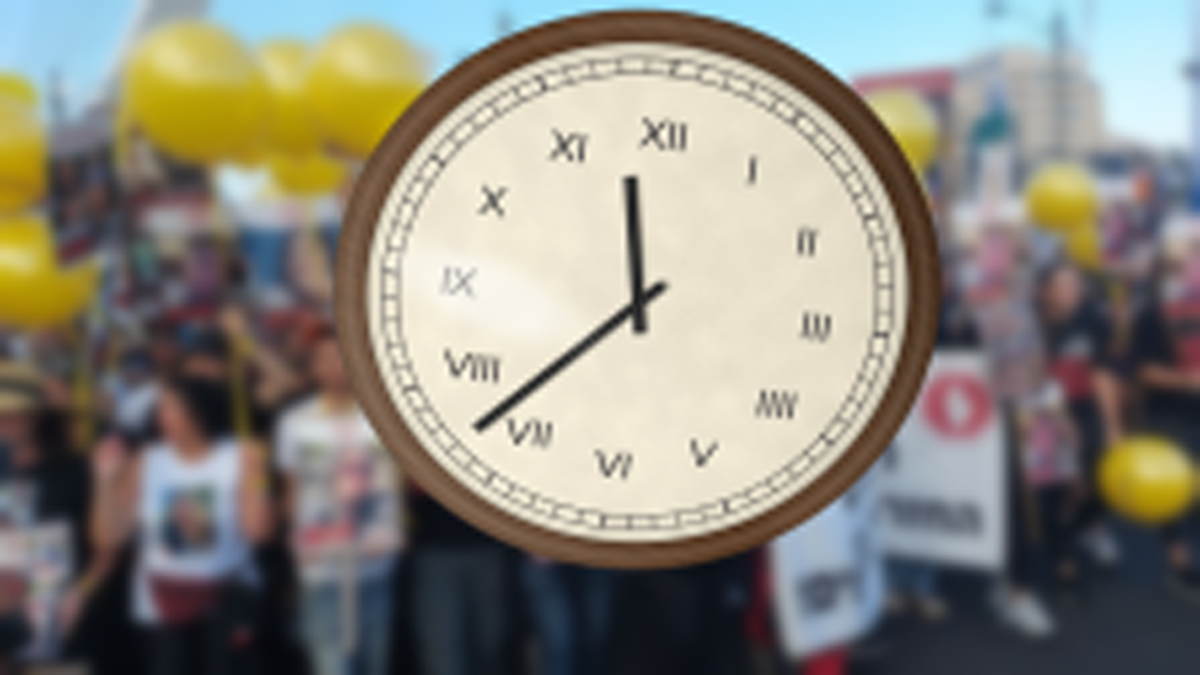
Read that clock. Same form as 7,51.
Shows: 11,37
